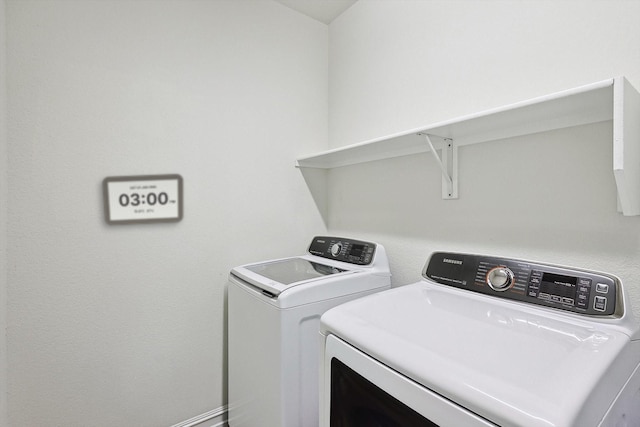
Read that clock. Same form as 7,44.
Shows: 3,00
